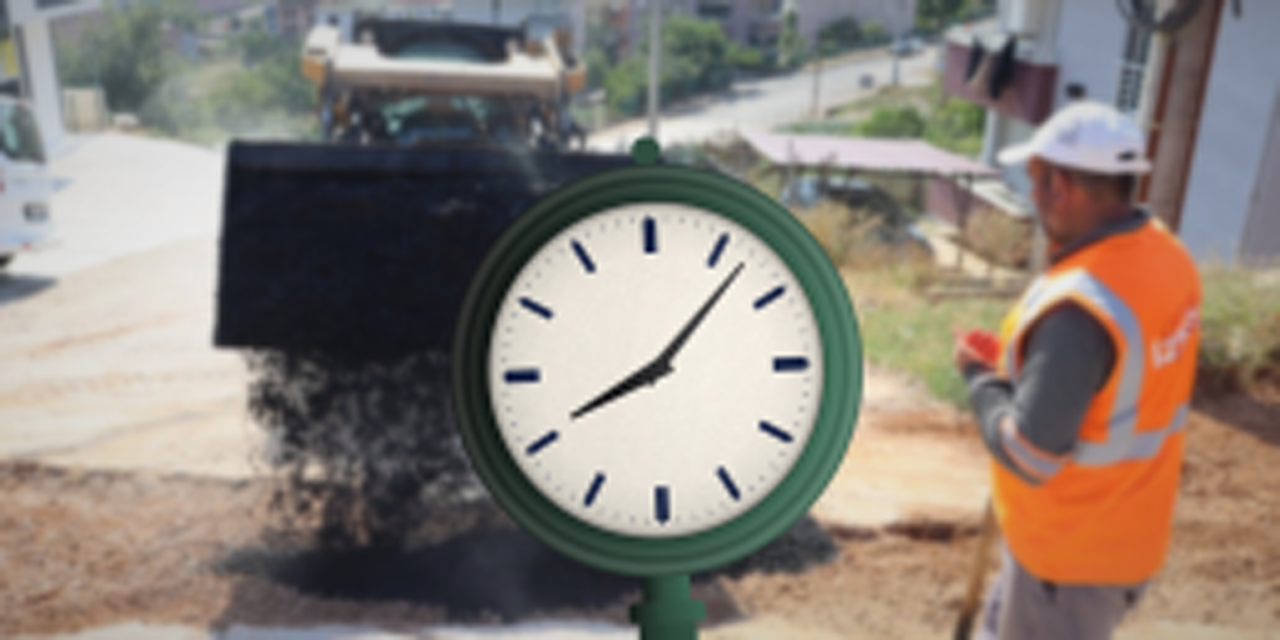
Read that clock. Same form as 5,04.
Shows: 8,07
